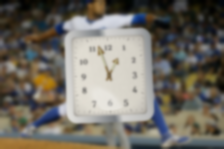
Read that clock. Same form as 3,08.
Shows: 12,57
